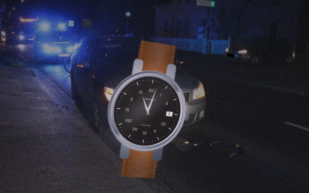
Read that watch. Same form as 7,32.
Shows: 11,02
